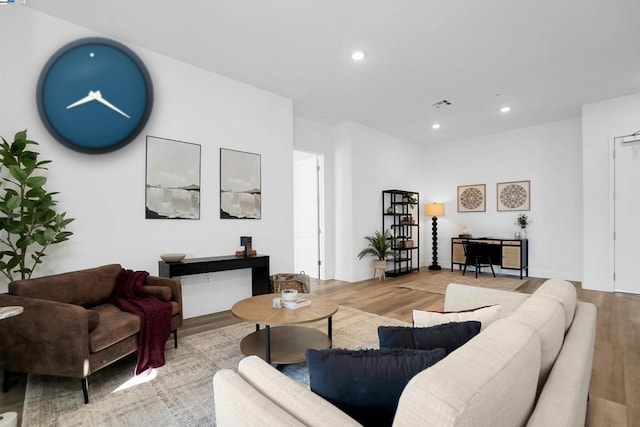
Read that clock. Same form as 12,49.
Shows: 8,21
